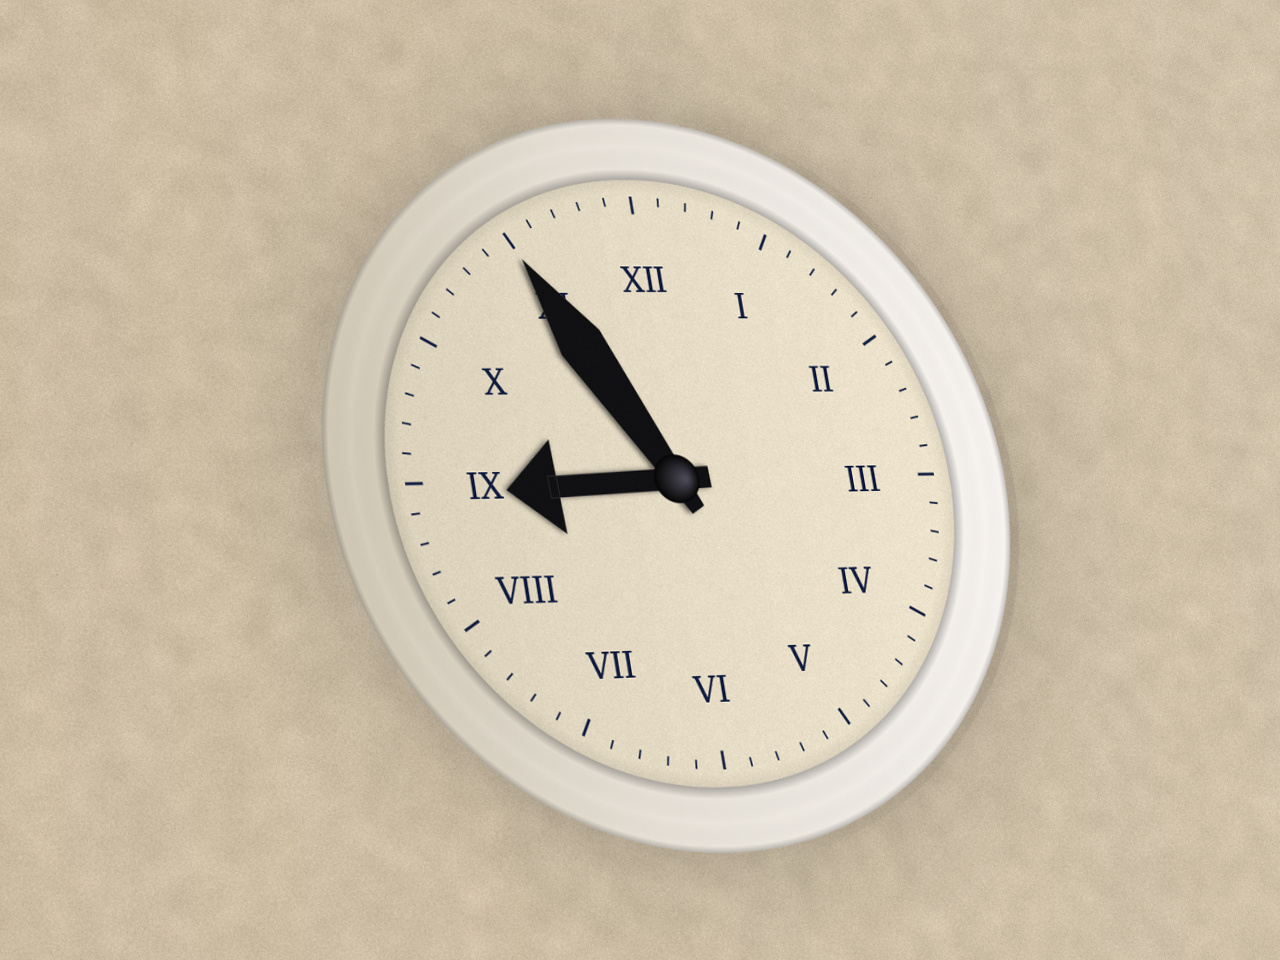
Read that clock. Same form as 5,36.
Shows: 8,55
